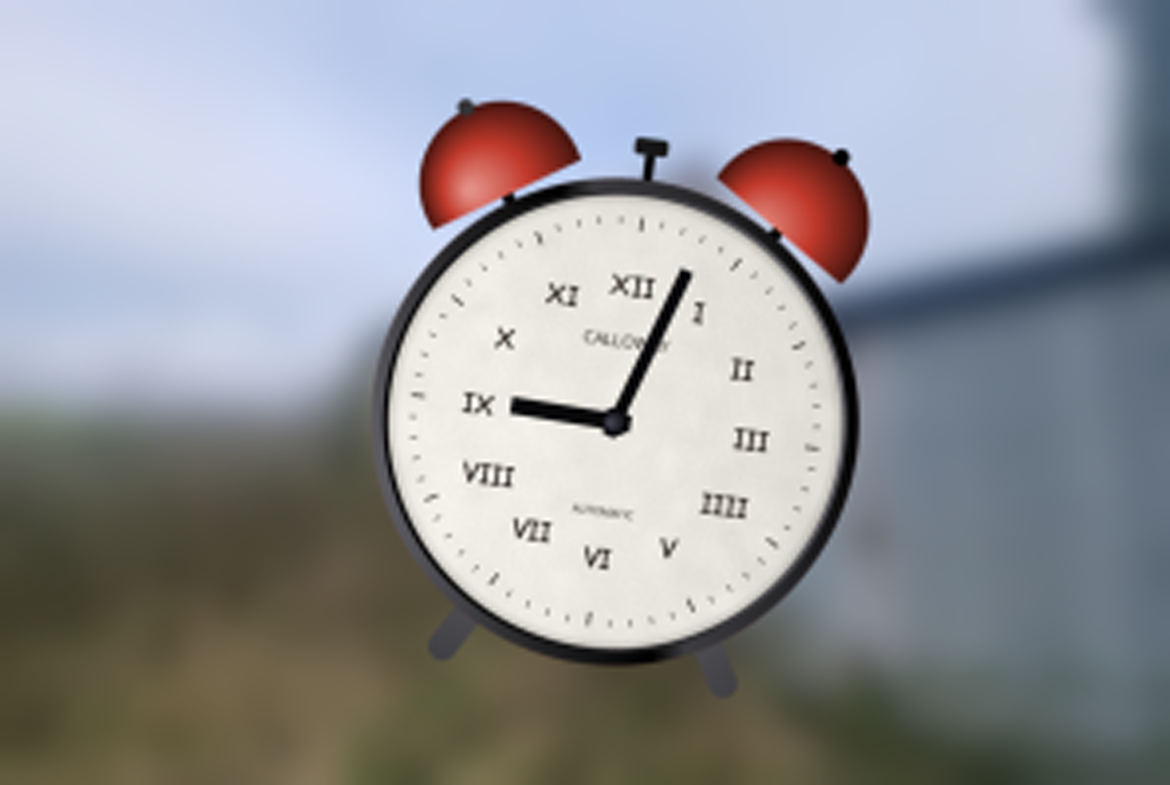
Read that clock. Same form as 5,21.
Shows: 9,03
